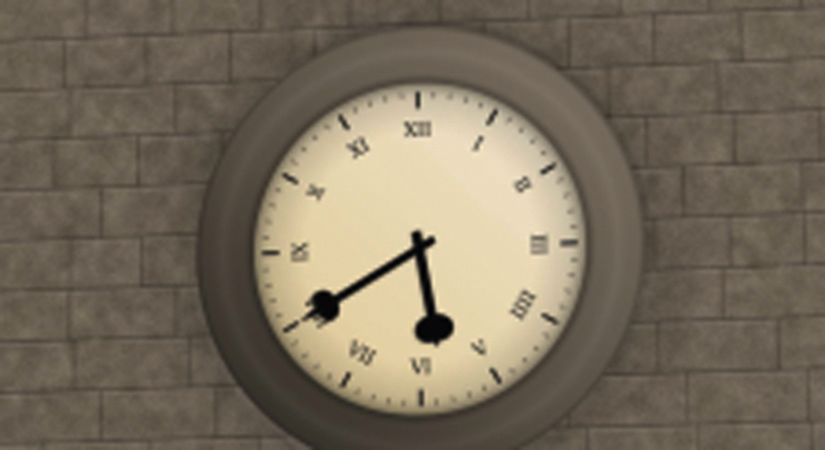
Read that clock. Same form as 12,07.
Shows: 5,40
